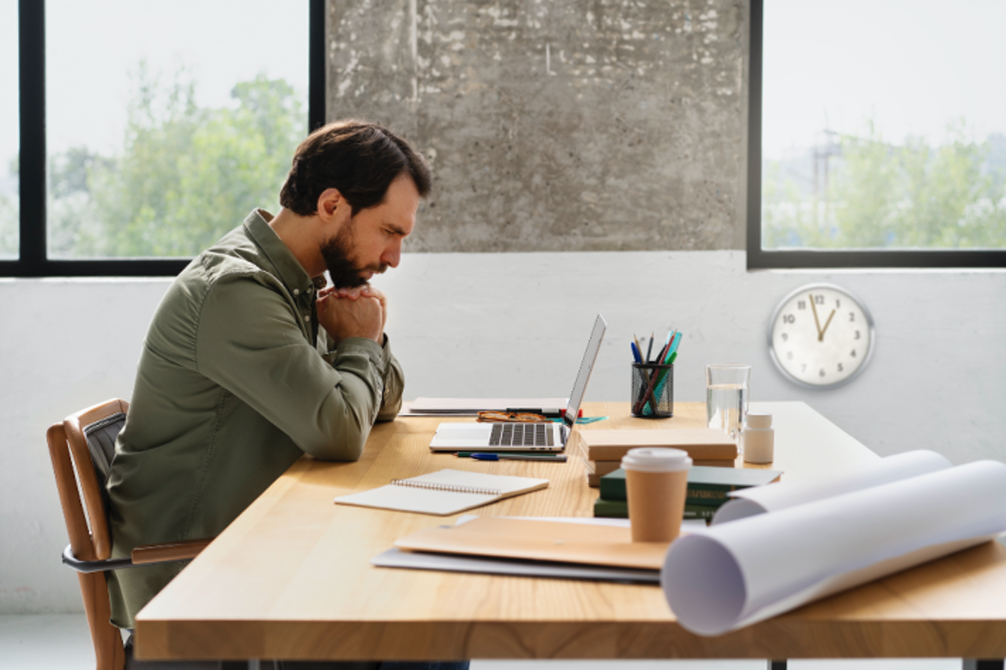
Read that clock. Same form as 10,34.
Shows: 12,58
